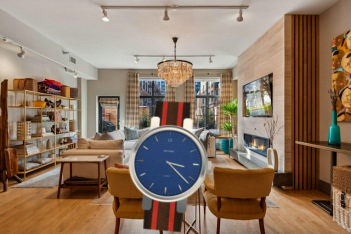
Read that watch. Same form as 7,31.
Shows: 3,22
